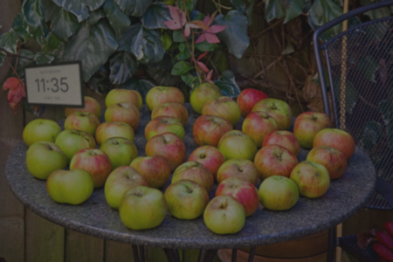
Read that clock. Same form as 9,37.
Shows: 11,35
